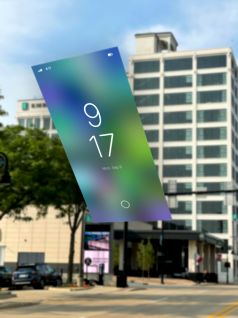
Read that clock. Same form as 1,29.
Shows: 9,17
